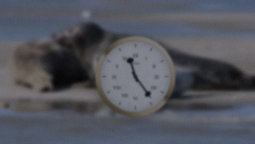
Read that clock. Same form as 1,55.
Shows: 11,24
